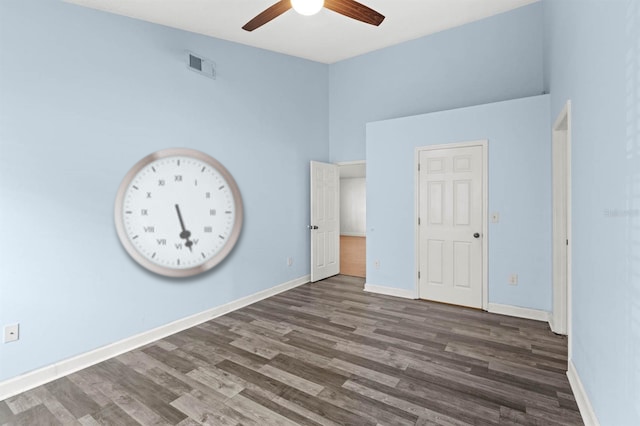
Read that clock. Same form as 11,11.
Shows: 5,27
